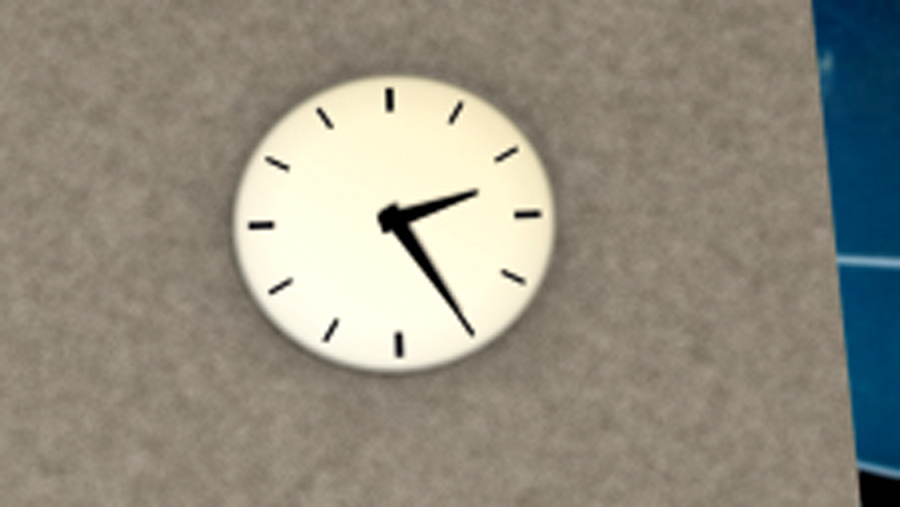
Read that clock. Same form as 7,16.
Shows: 2,25
